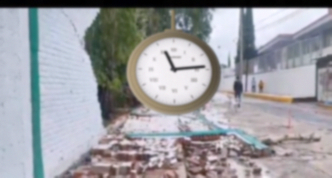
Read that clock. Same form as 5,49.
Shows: 11,14
